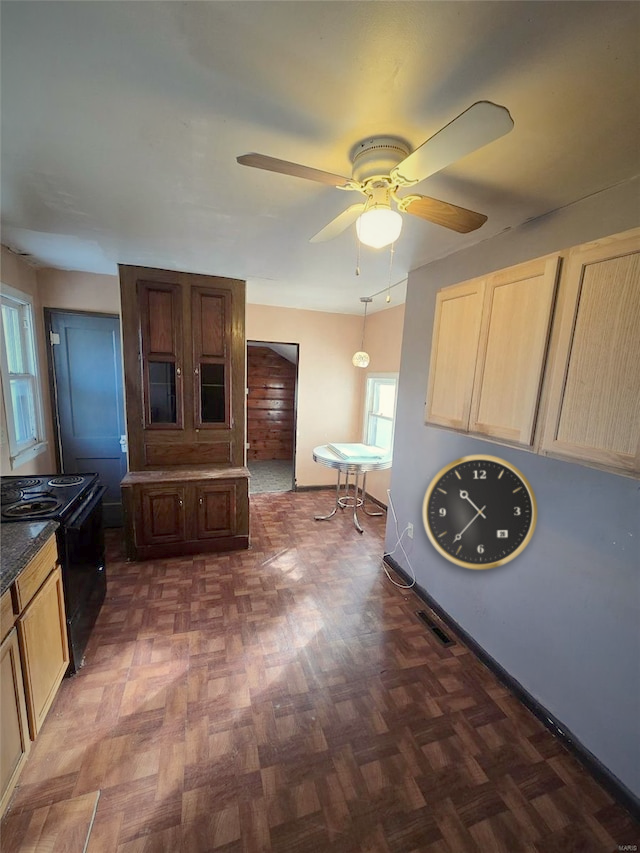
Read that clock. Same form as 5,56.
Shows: 10,37
